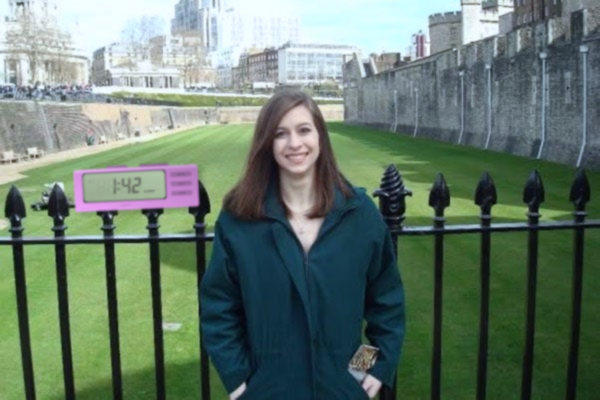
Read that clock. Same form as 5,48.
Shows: 1,42
